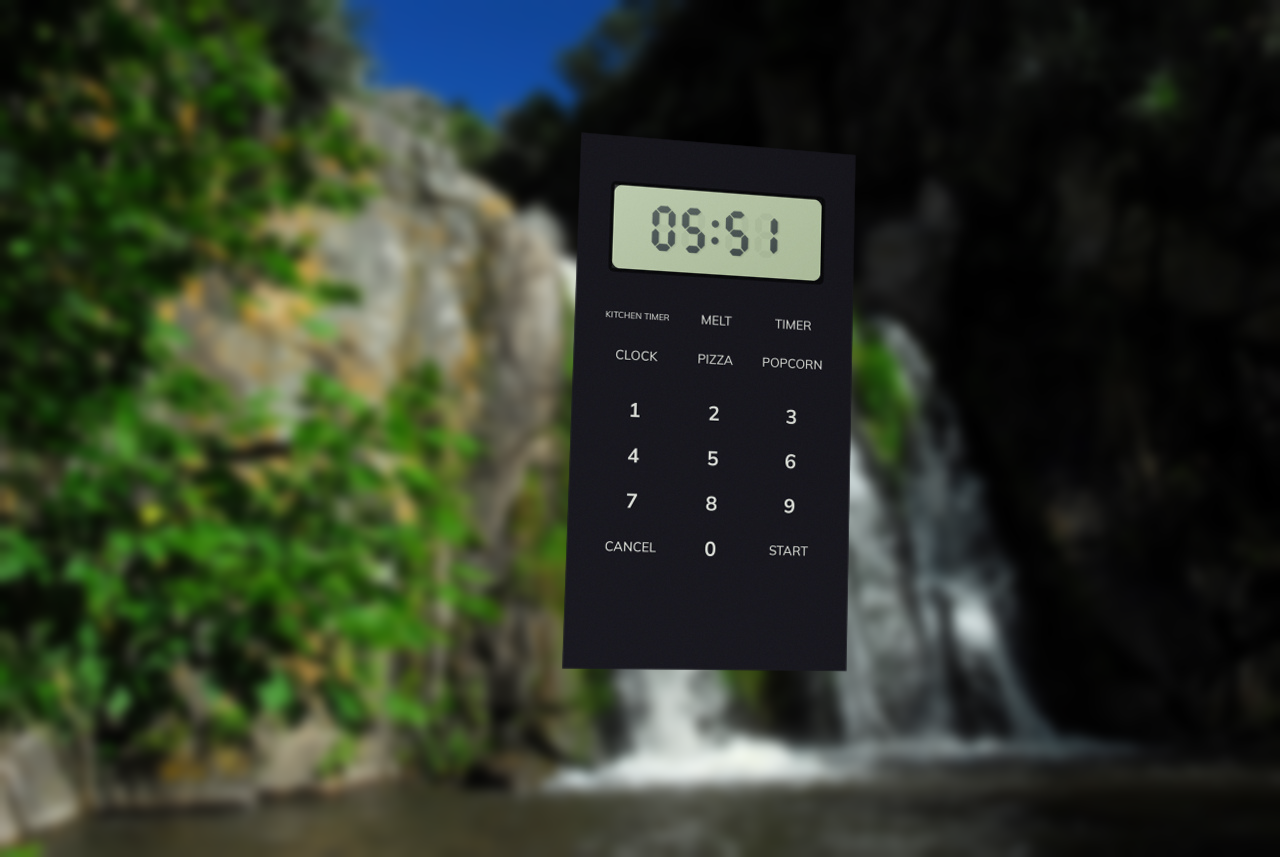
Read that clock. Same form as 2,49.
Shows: 5,51
